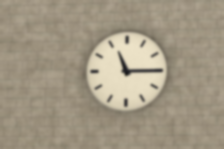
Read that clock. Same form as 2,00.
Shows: 11,15
